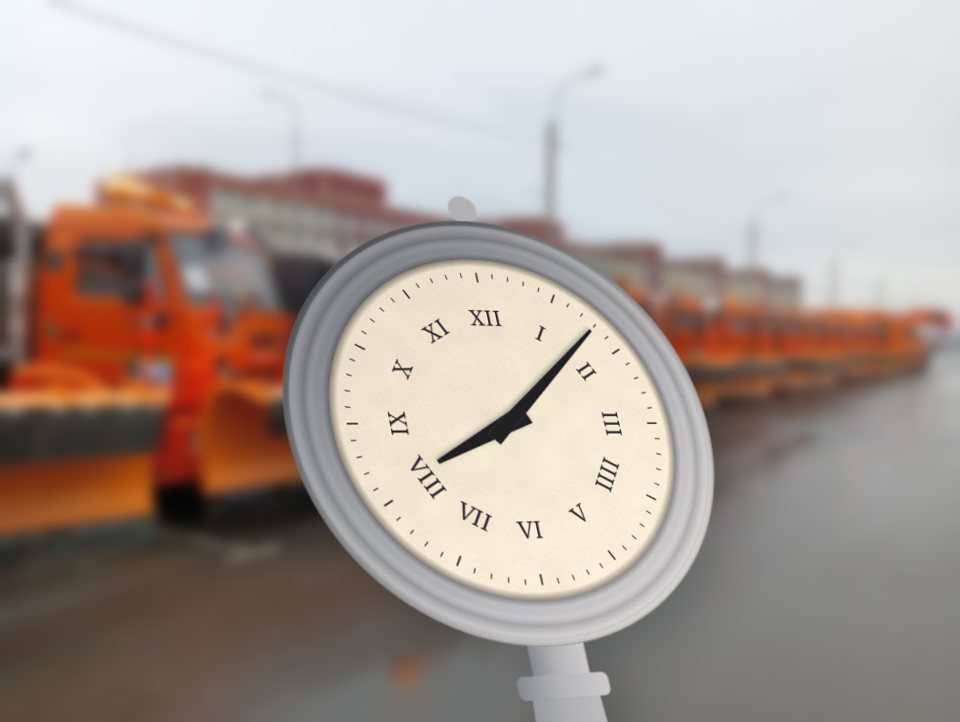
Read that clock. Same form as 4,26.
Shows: 8,08
